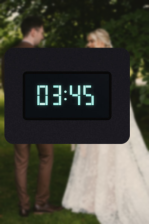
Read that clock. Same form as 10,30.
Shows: 3,45
